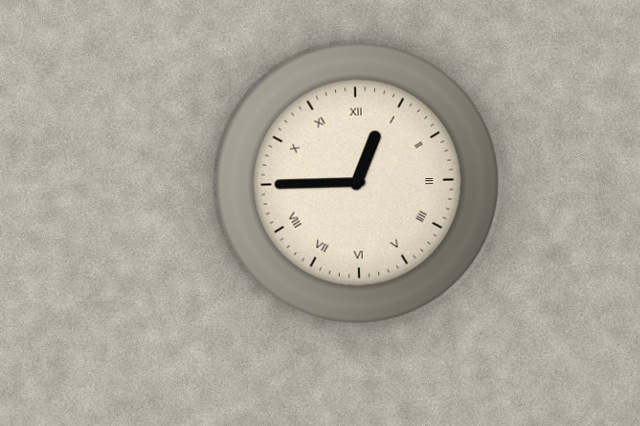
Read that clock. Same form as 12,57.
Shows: 12,45
